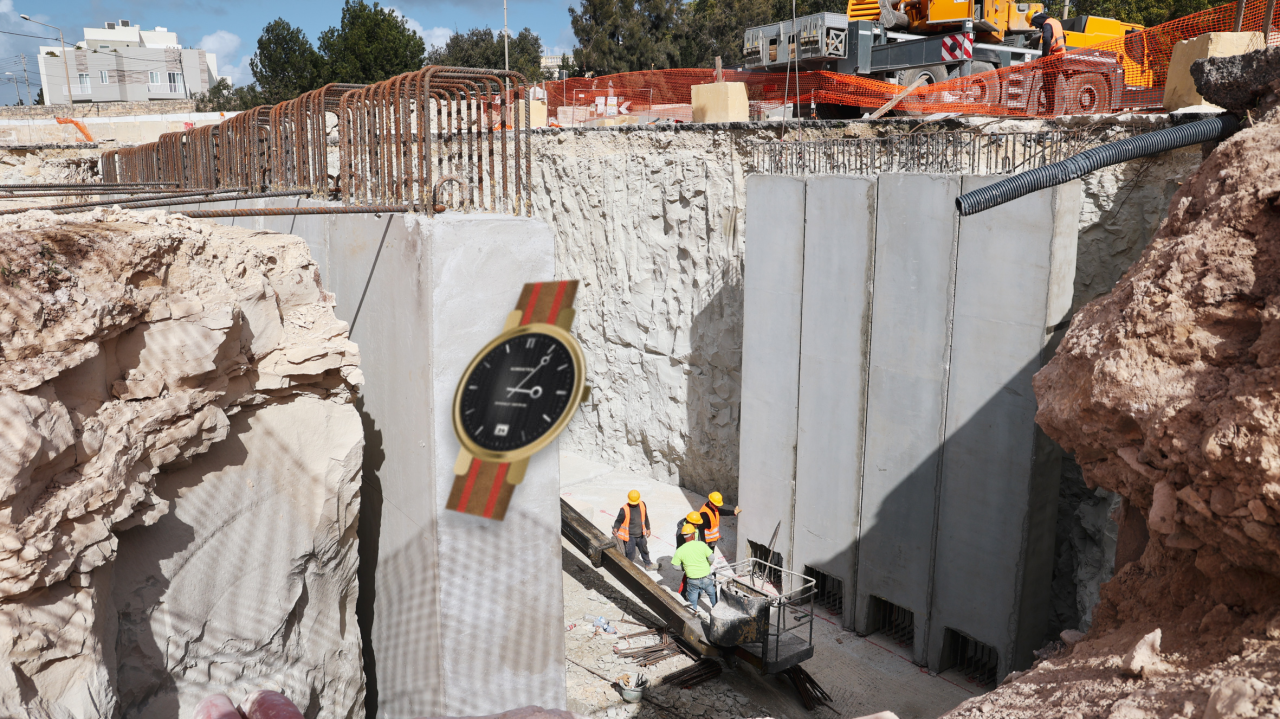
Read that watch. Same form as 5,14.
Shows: 3,06
